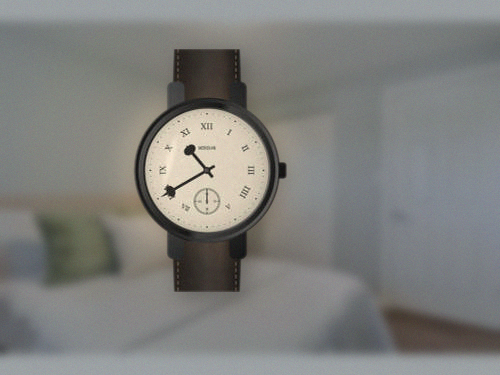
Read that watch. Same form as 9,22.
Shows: 10,40
